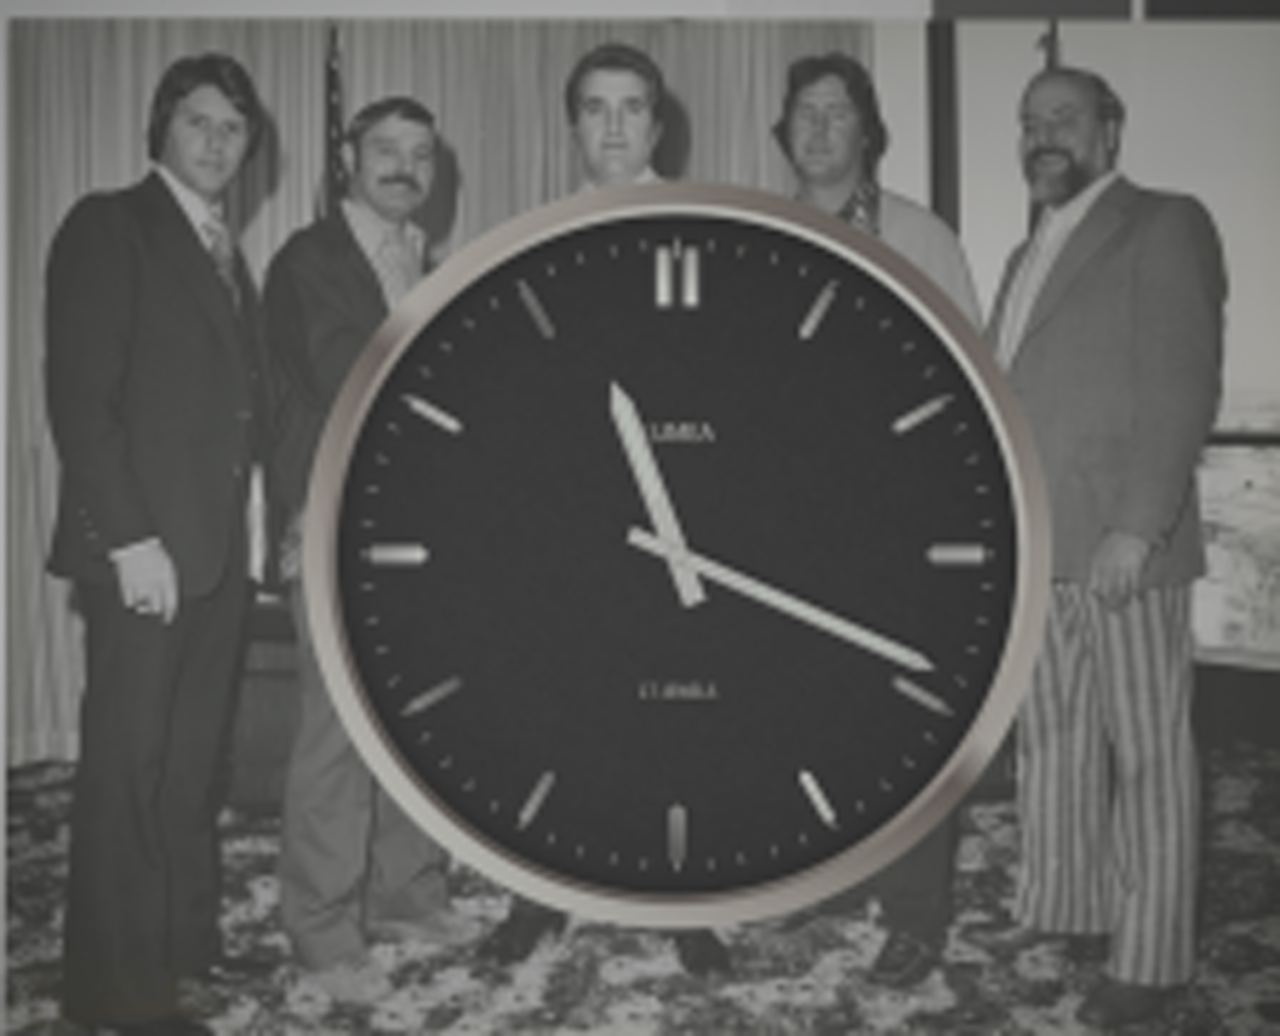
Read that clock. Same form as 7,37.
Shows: 11,19
